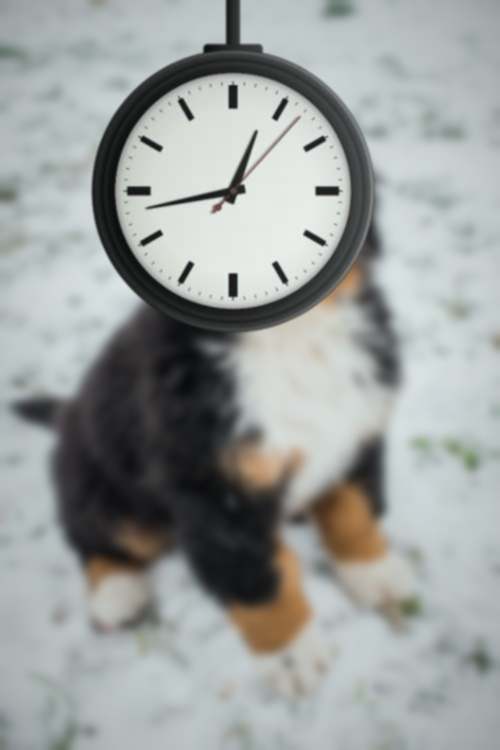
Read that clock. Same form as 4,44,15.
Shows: 12,43,07
